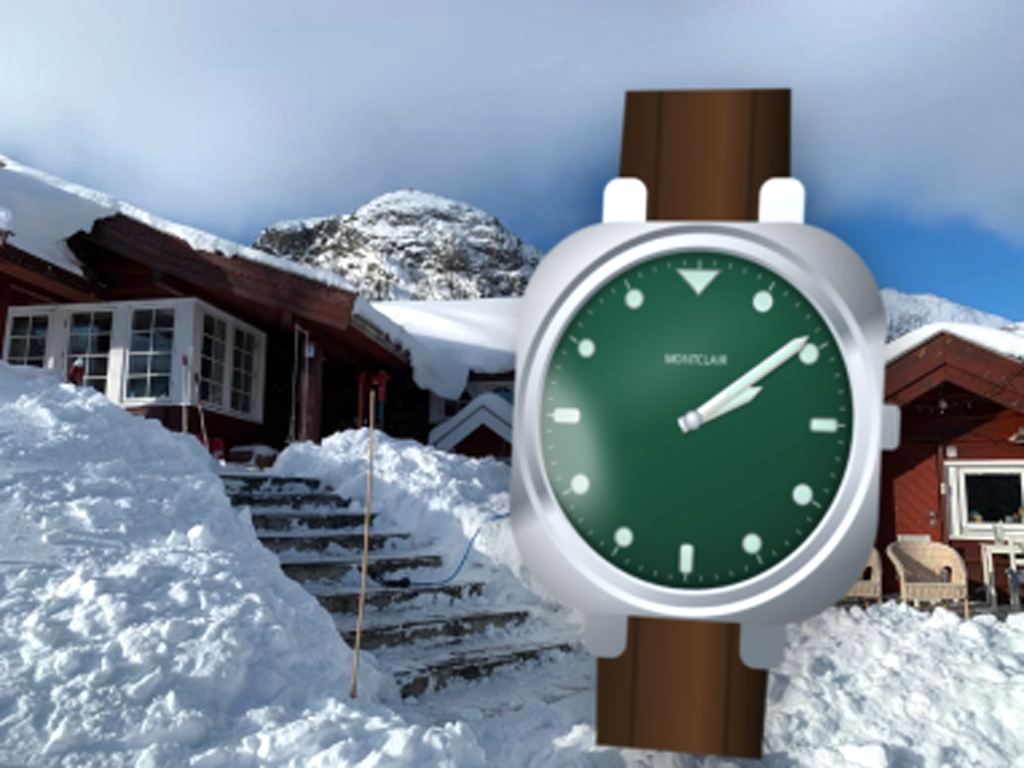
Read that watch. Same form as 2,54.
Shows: 2,09
